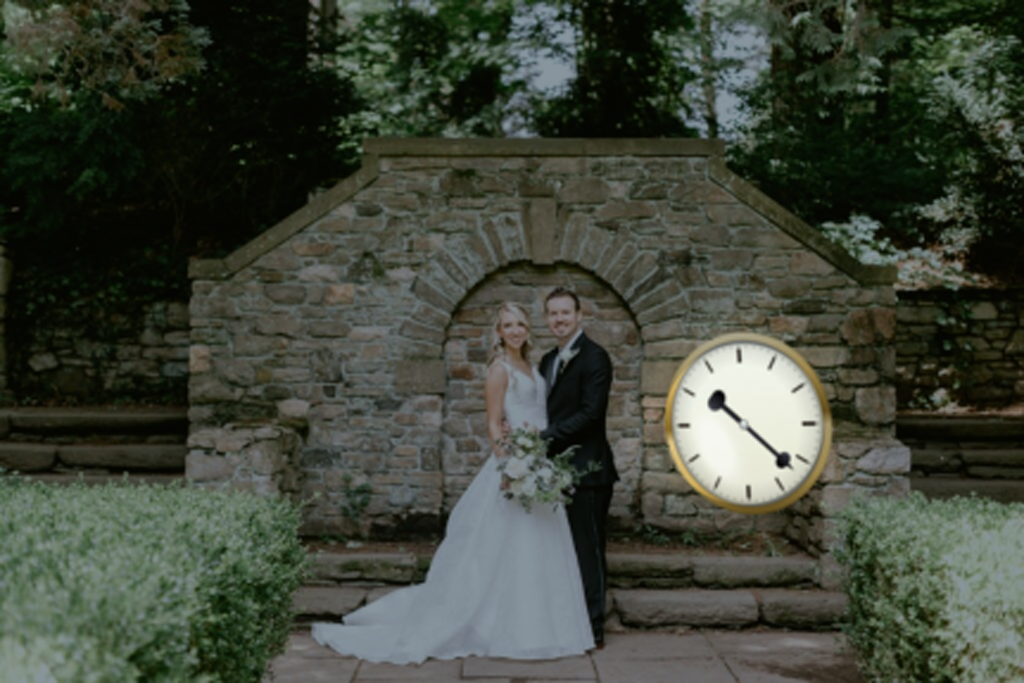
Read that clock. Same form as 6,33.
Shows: 10,22
